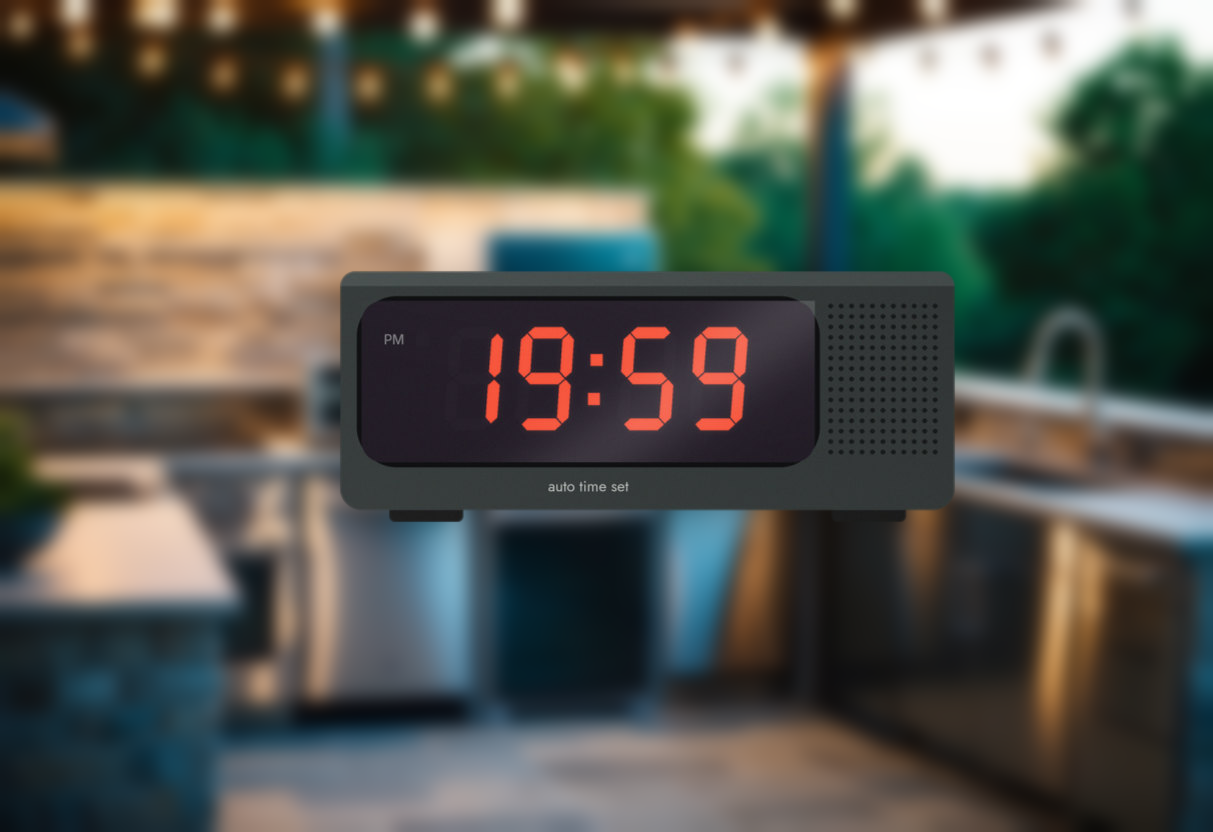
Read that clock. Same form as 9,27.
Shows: 19,59
